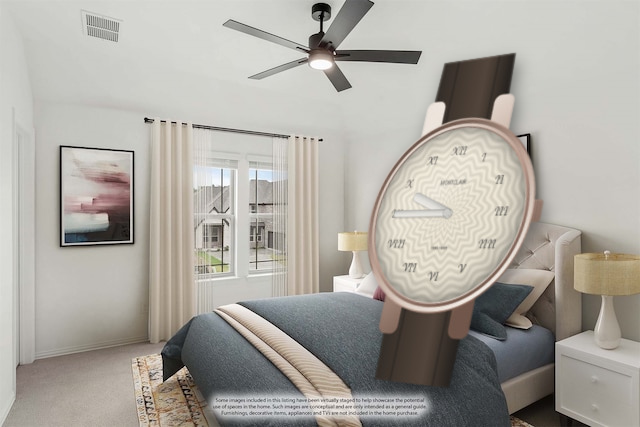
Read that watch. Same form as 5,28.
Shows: 9,45
